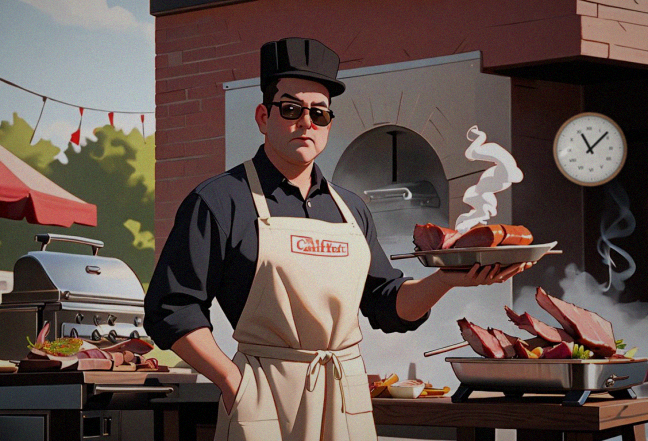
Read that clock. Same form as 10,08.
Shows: 11,08
